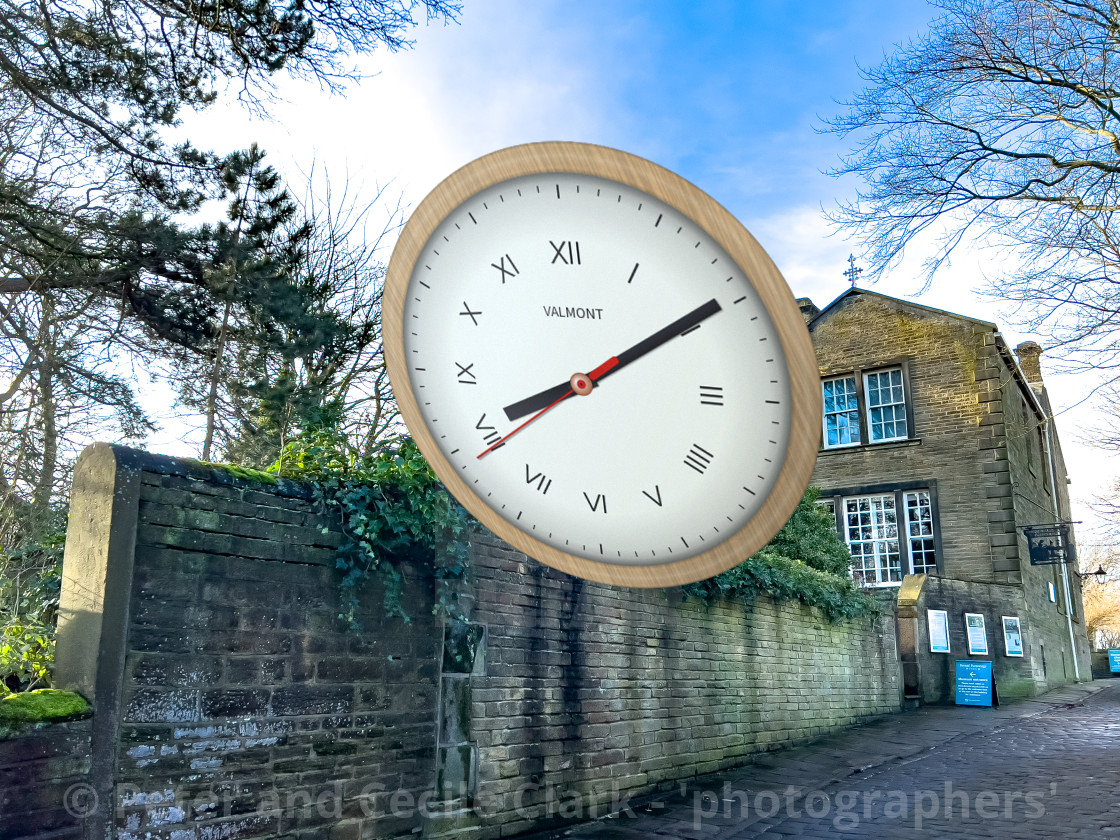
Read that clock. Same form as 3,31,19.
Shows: 8,09,39
